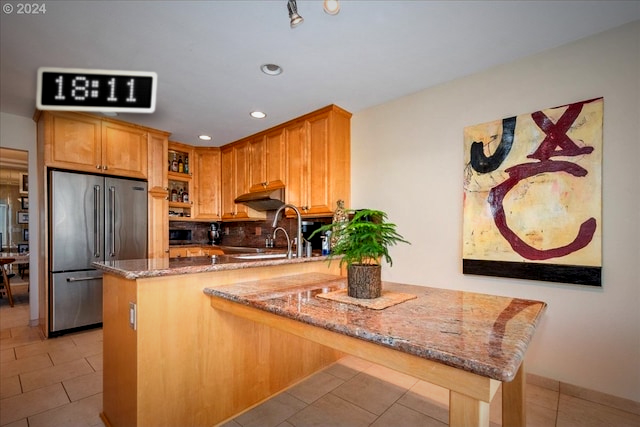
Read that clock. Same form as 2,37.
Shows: 18,11
